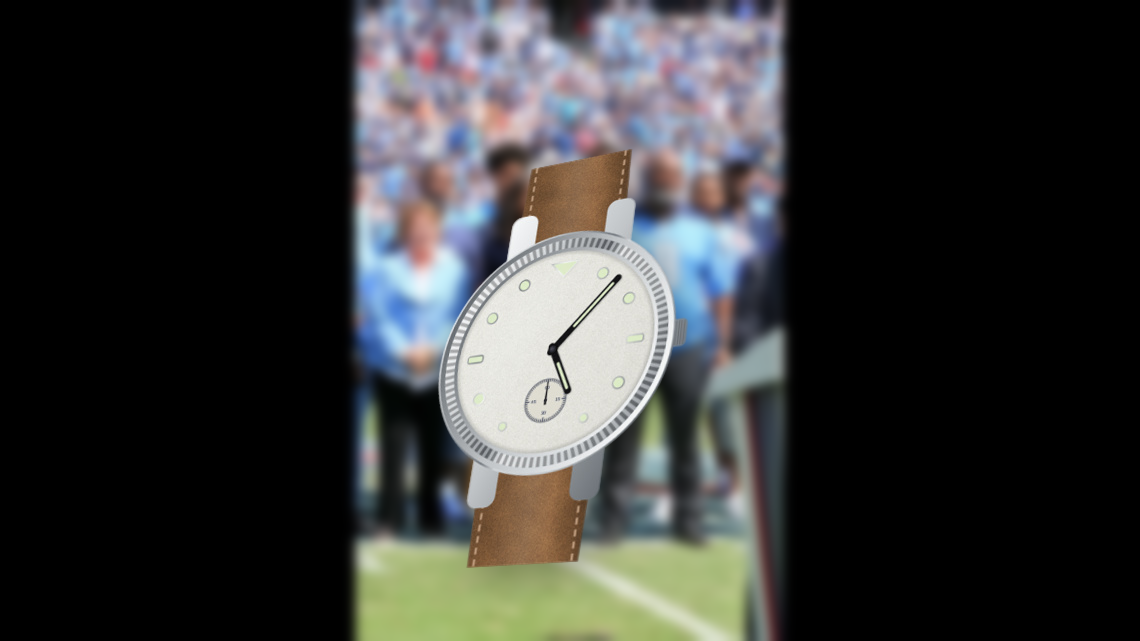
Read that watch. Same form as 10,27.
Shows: 5,07
